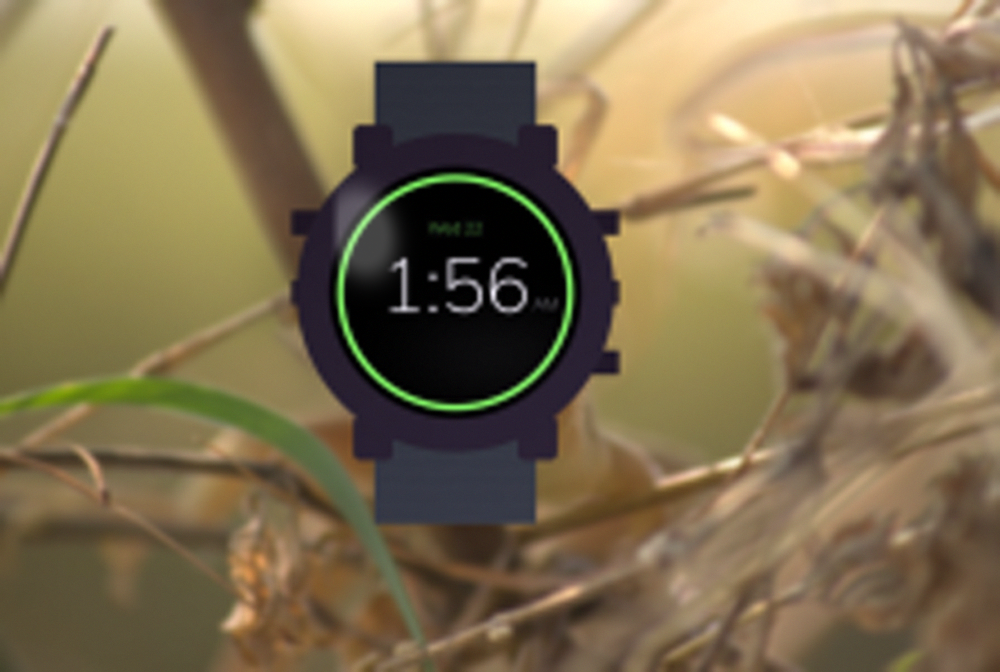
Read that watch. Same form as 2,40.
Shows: 1,56
